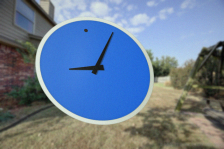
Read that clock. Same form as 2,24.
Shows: 9,06
